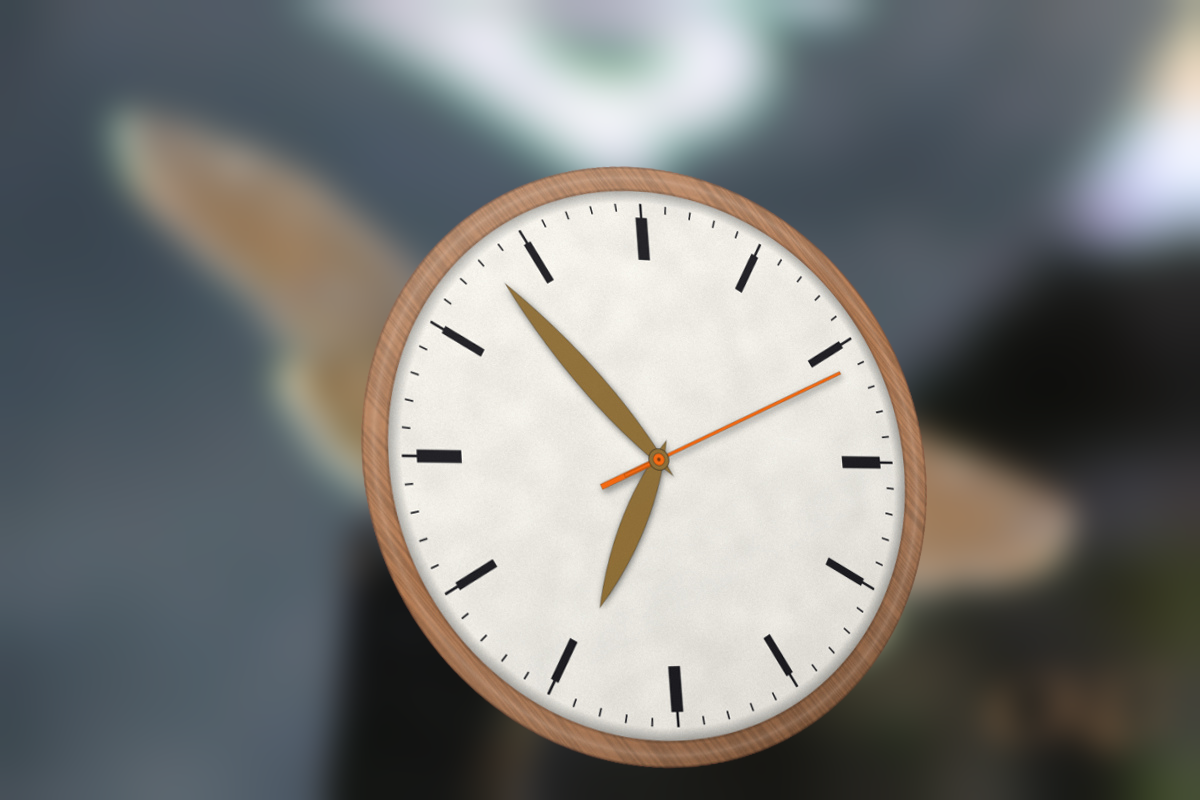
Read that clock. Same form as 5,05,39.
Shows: 6,53,11
